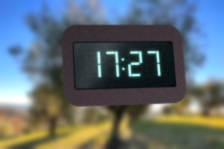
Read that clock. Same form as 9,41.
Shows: 17,27
